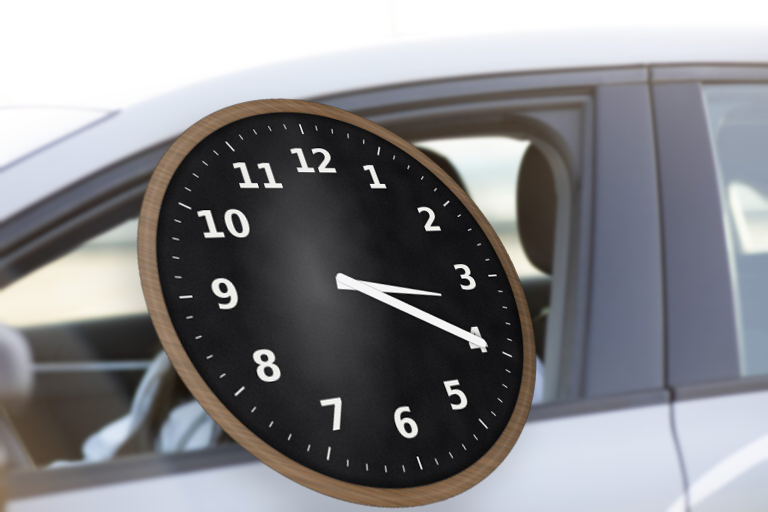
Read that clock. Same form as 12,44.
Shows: 3,20
